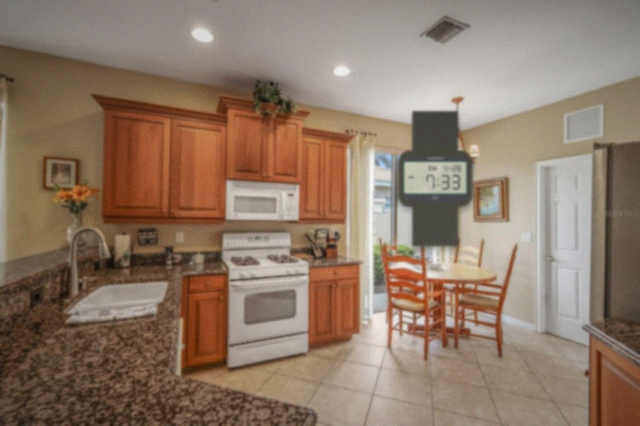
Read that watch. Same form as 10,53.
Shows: 7,33
